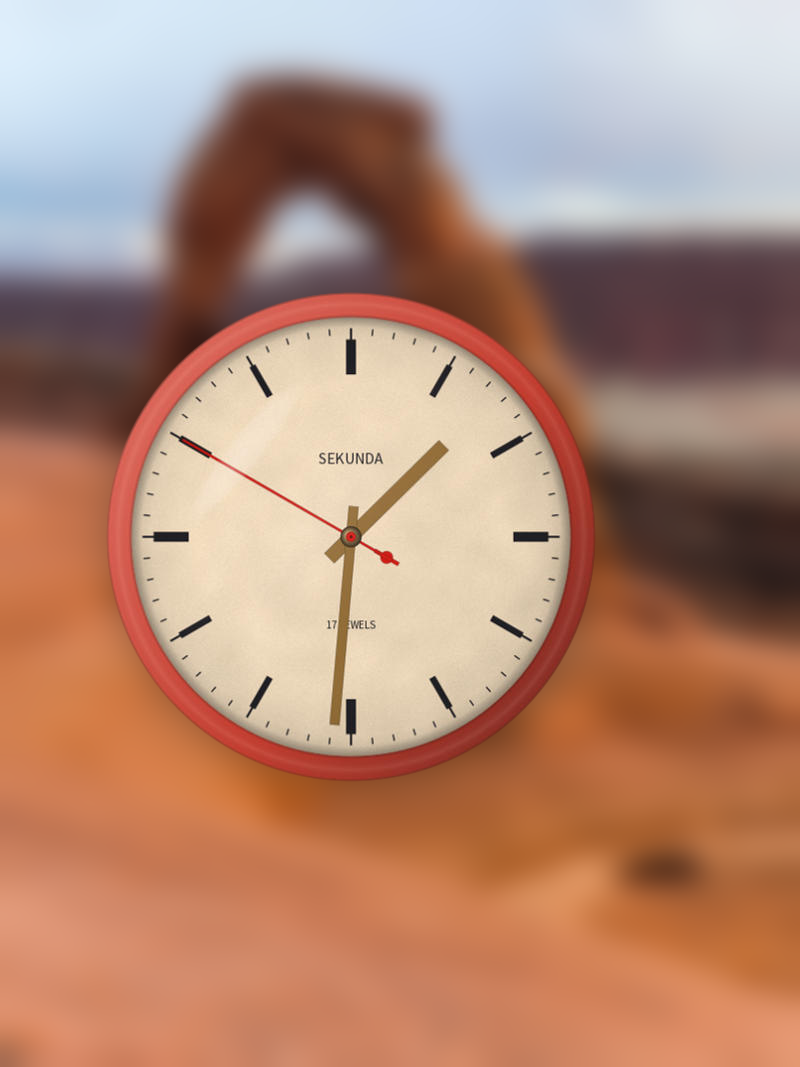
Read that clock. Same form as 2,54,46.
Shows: 1,30,50
